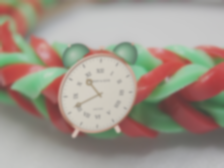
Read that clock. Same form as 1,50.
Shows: 10,41
